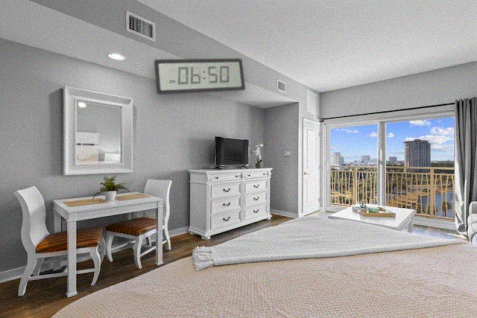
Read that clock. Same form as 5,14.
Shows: 6,50
